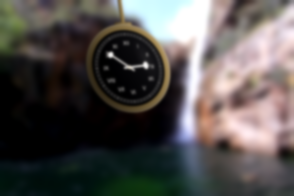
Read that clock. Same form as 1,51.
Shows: 2,51
